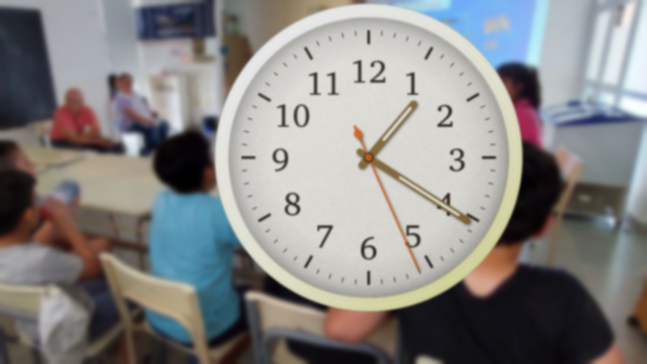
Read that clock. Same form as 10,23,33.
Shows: 1,20,26
